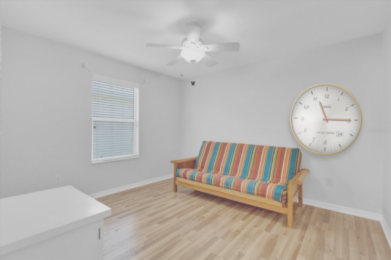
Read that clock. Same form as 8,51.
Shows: 11,15
